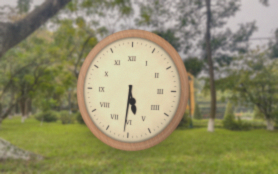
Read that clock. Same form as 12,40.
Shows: 5,31
